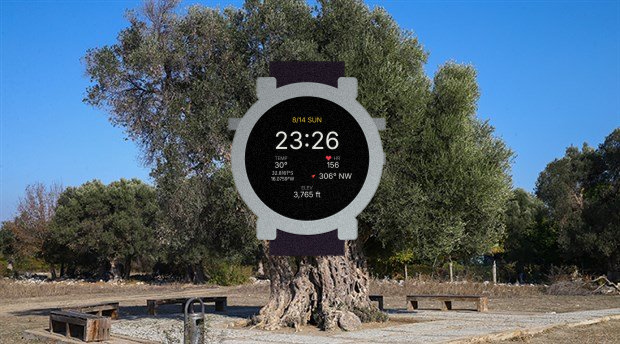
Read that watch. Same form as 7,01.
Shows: 23,26
